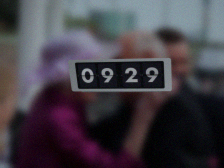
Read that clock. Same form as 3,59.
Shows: 9,29
